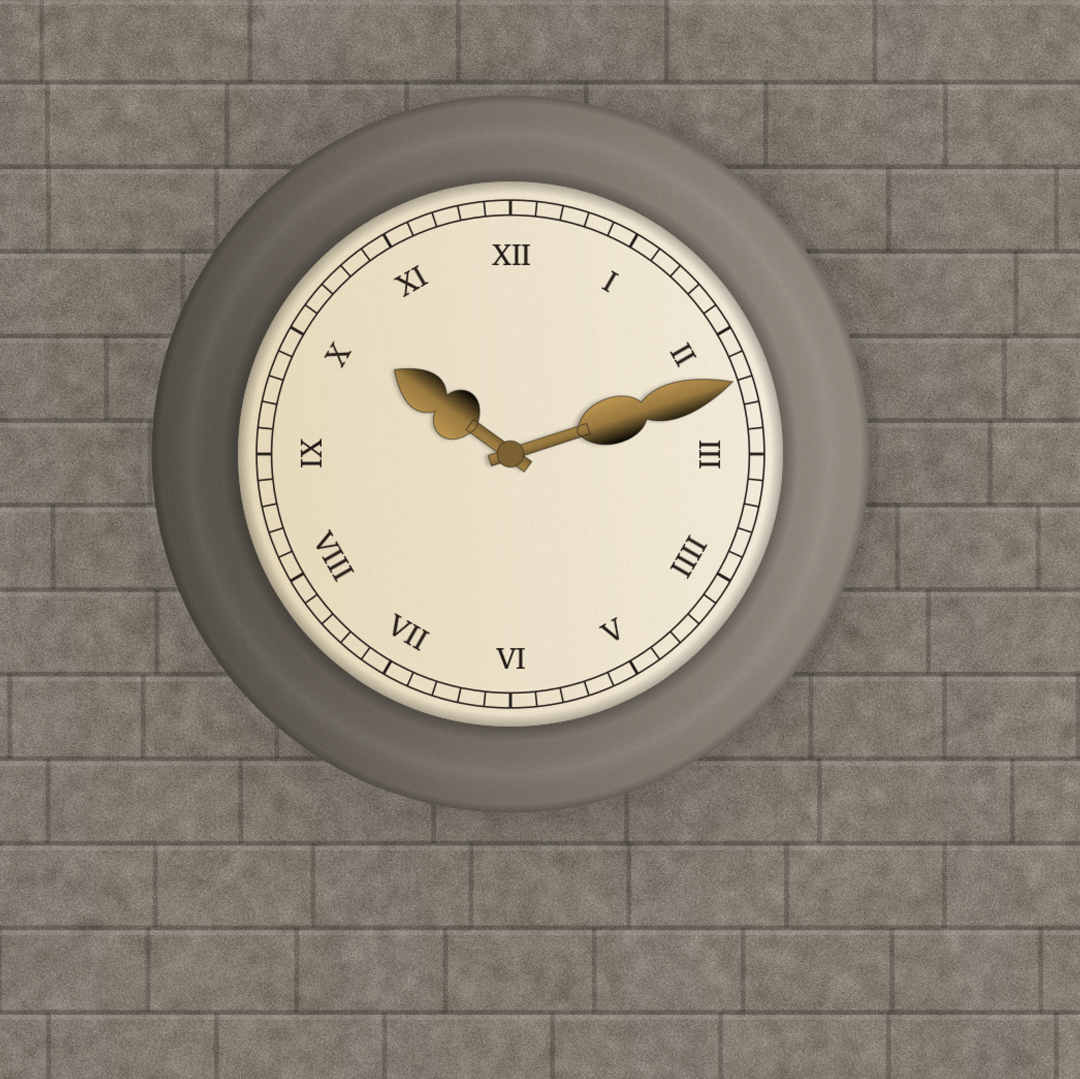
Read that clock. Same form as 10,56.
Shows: 10,12
